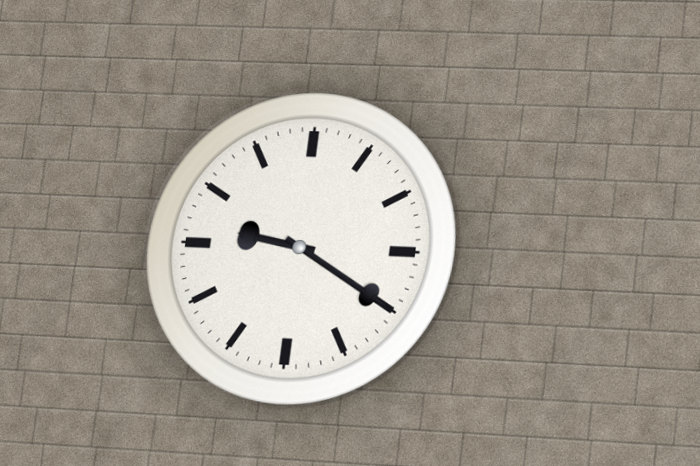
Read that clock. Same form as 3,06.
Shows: 9,20
